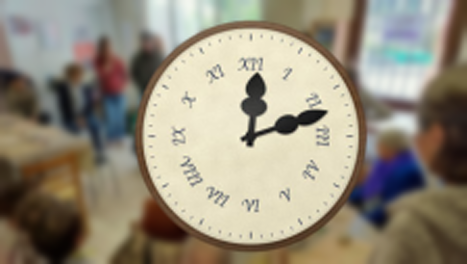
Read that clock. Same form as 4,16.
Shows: 12,12
